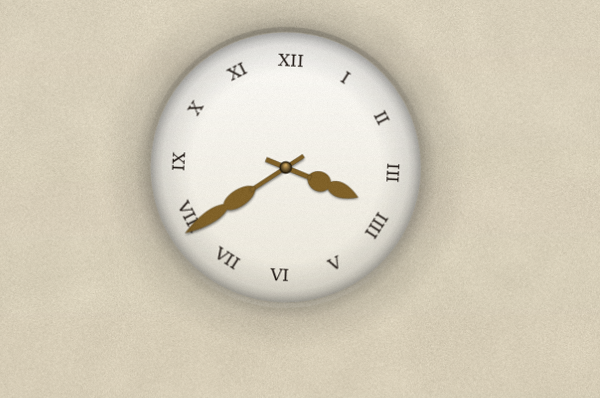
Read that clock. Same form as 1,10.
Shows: 3,39
